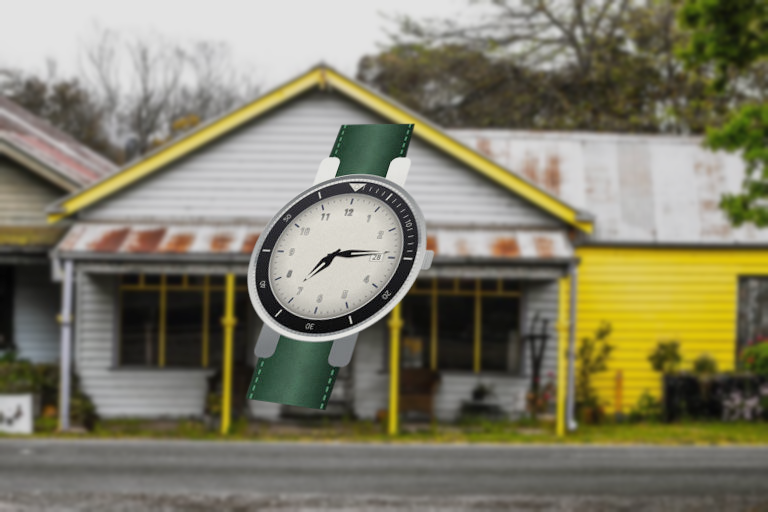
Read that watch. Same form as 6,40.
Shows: 7,14
